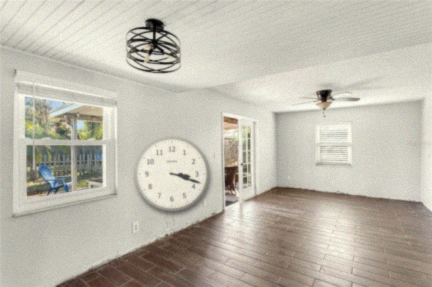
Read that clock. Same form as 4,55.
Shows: 3,18
